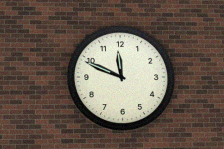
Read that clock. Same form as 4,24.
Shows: 11,49
